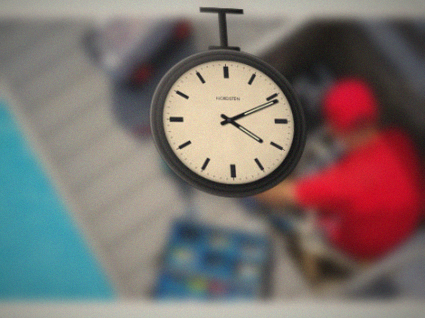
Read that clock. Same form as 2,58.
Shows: 4,11
